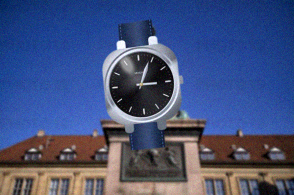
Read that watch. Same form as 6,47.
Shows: 3,04
